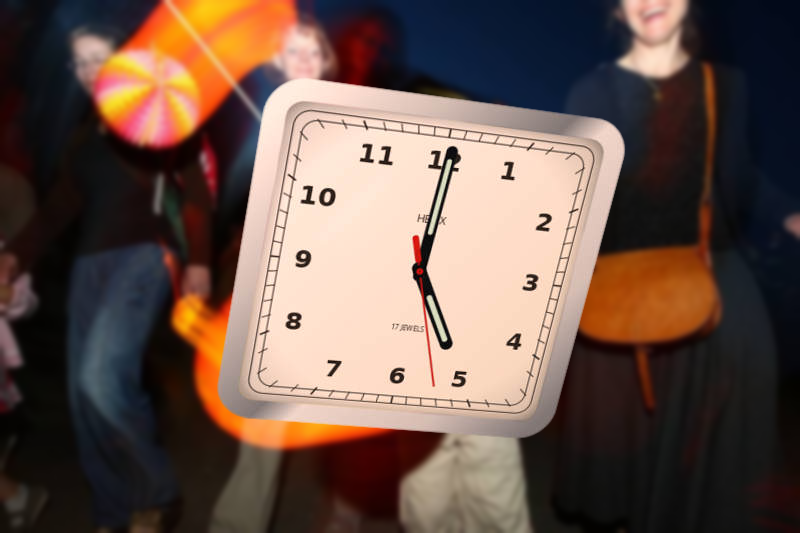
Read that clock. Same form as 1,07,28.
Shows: 5,00,27
